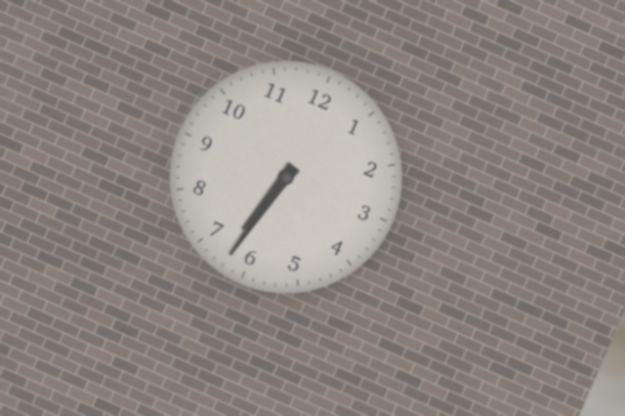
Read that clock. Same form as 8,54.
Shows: 6,32
